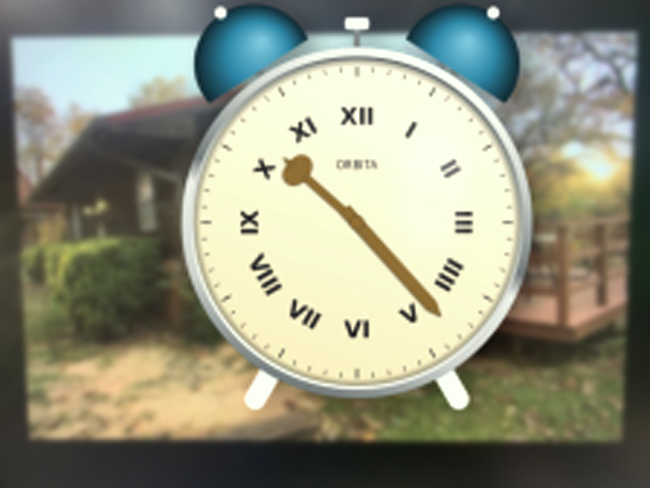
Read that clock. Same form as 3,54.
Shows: 10,23
